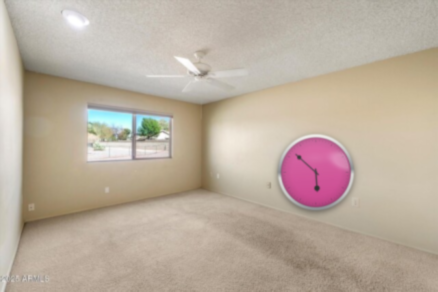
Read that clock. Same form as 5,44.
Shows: 5,52
